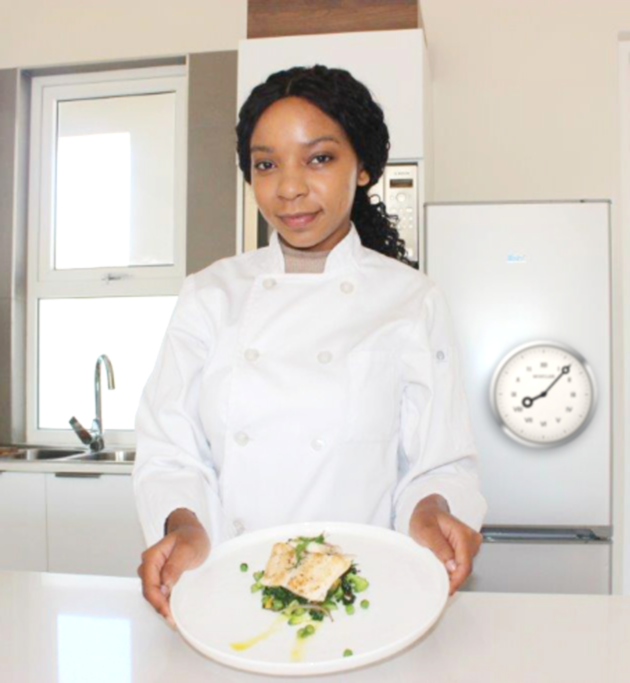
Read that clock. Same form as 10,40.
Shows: 8,07
